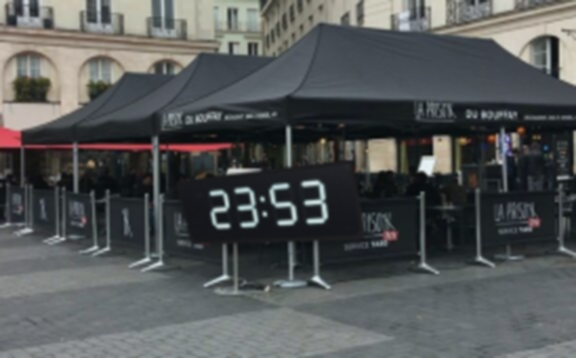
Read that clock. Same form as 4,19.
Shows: 23,53
